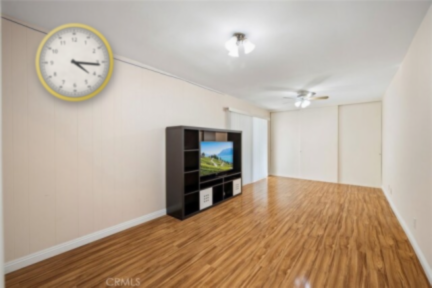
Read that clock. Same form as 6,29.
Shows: 4,16
